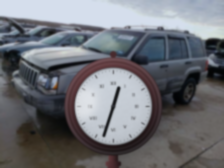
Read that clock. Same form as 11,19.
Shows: 12,33
